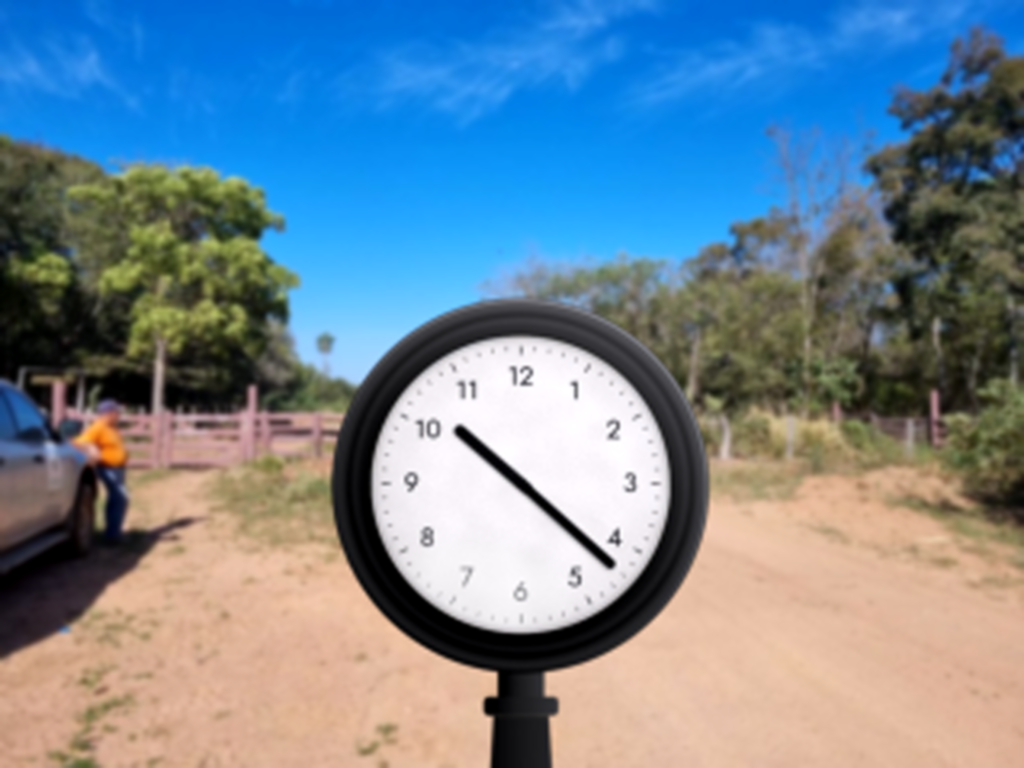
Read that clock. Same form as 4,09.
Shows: 10,22
